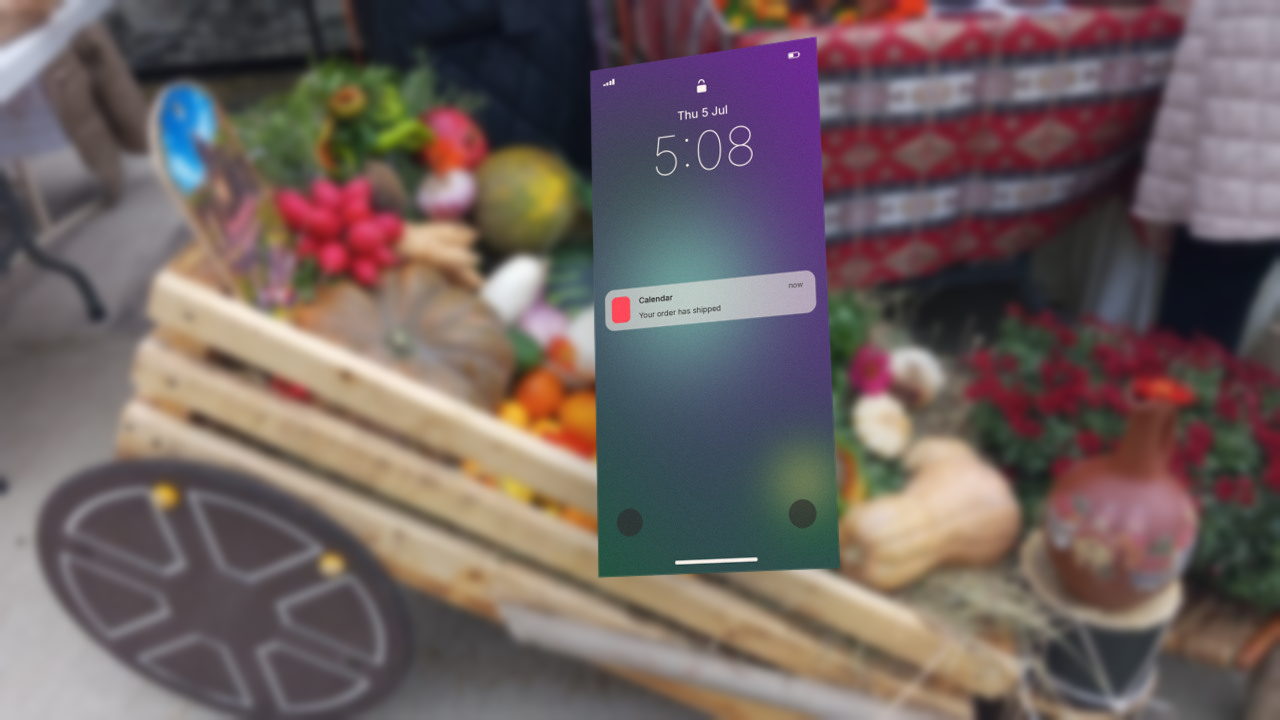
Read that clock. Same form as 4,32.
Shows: 5,08
